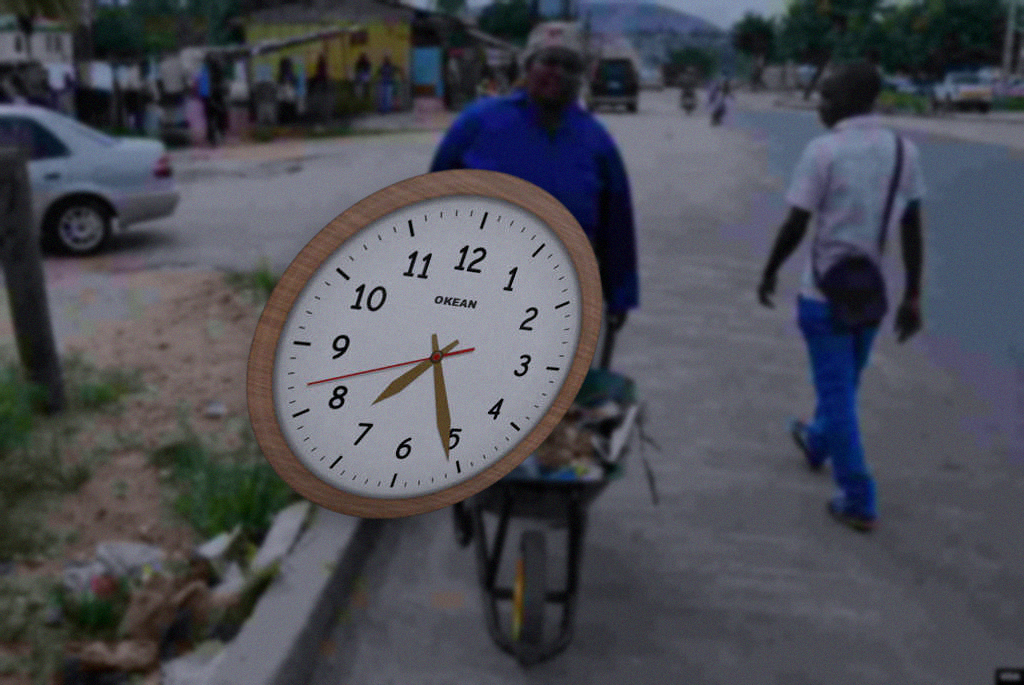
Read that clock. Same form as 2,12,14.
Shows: 7,25,42
